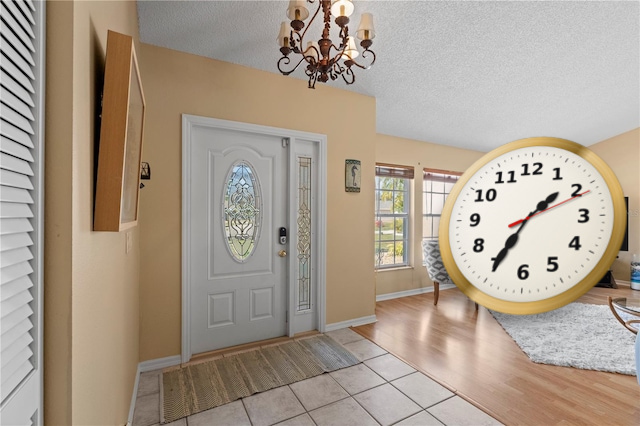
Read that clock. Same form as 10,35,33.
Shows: 1,35,11
